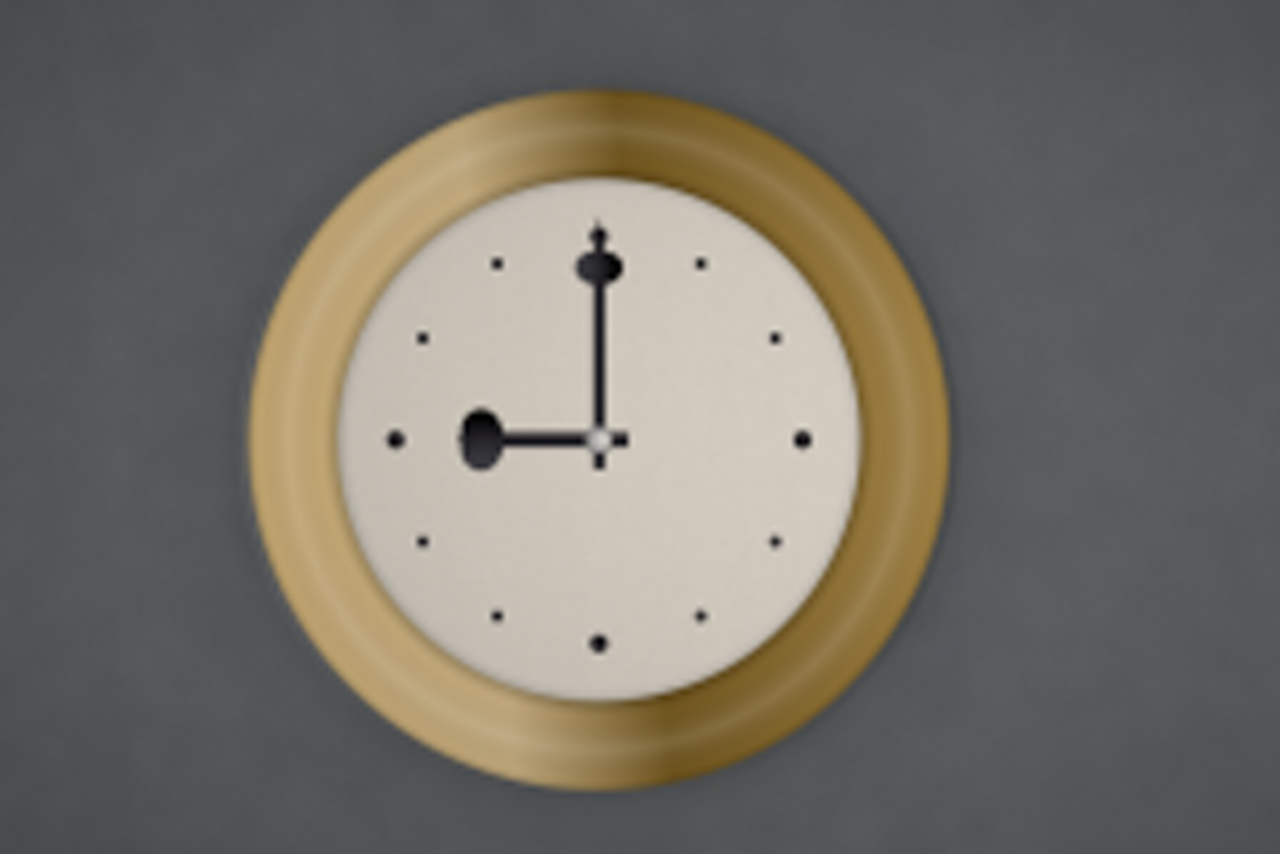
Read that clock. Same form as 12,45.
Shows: 9,00
